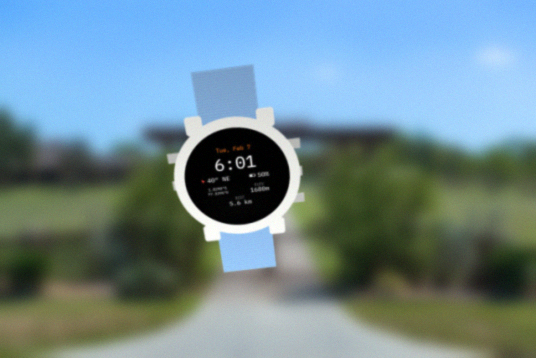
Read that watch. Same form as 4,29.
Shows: 6,01
